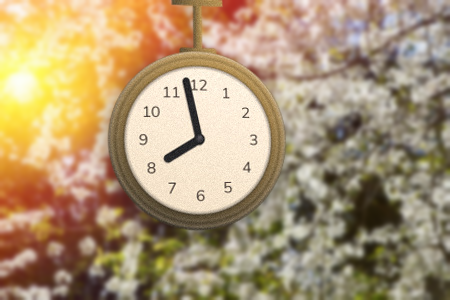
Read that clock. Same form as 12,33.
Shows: 7,58
